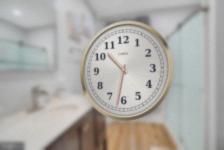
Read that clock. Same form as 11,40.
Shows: 10,32
